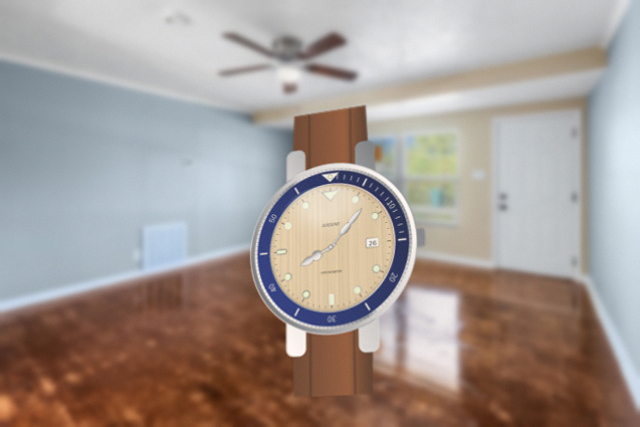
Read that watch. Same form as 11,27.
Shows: 8,07
